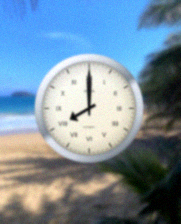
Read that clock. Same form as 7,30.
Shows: 8,00
